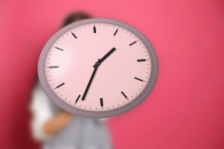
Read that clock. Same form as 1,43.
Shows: 1,34
